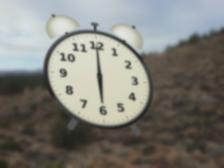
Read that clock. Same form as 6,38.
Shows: 6,00
